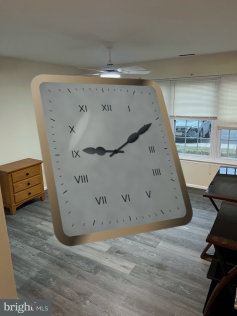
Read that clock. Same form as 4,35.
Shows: 9,10
